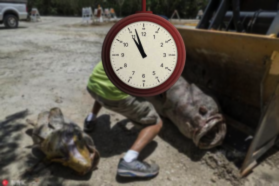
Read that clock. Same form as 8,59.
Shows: 10,57
